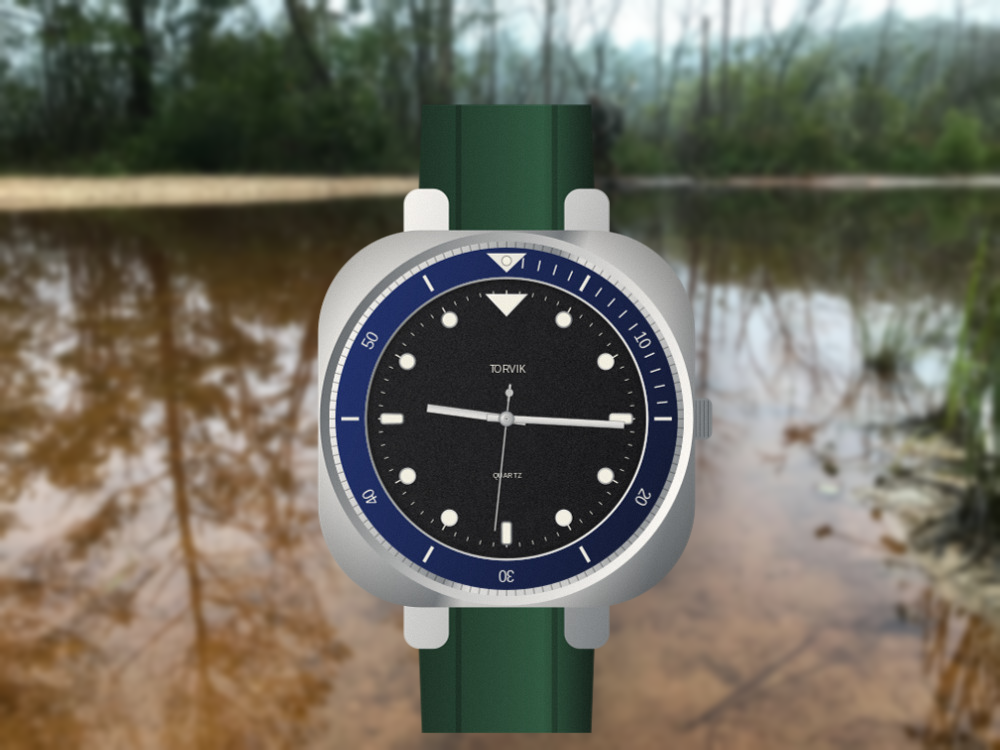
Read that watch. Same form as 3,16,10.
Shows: 9,15,31
